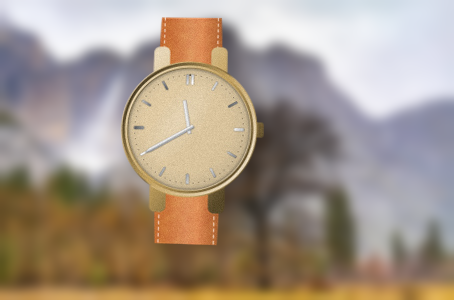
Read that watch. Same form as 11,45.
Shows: 11,40
